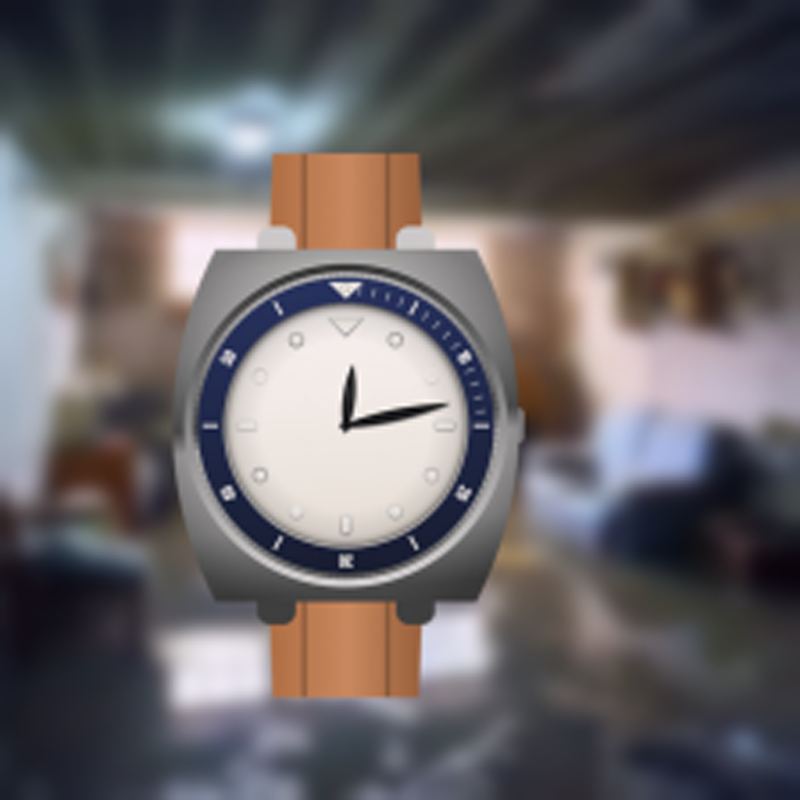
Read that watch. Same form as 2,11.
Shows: 12,13
